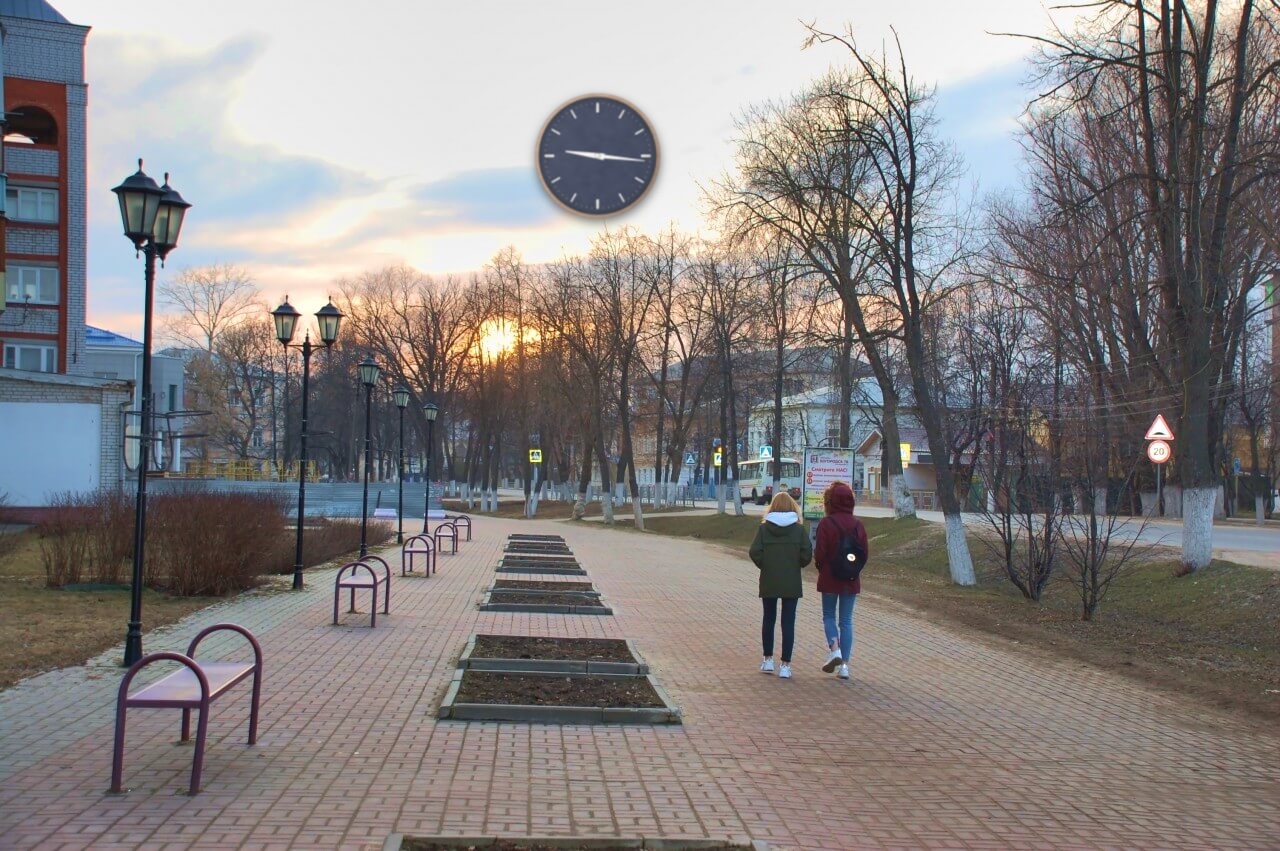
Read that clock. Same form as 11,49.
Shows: 9,16
